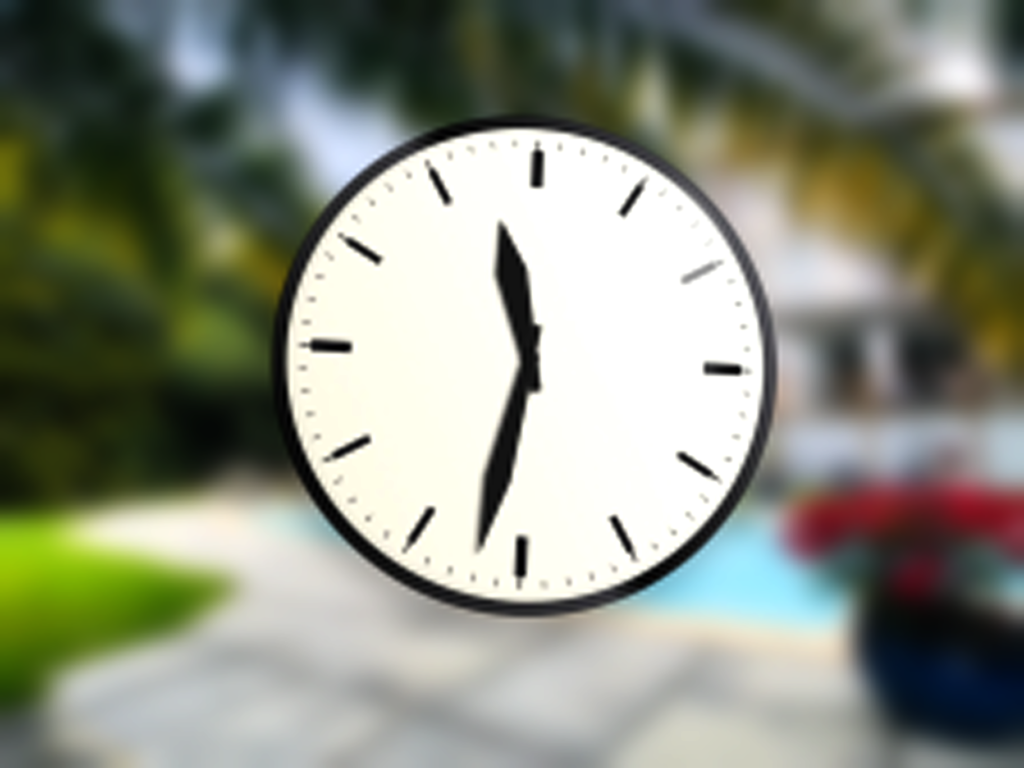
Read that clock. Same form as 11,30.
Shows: 11,32
